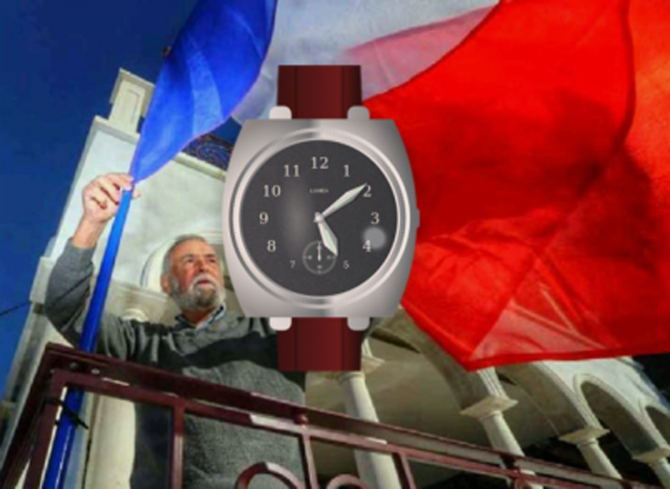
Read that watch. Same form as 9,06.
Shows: 5,09
